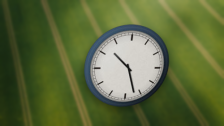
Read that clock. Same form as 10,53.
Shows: 10,27
